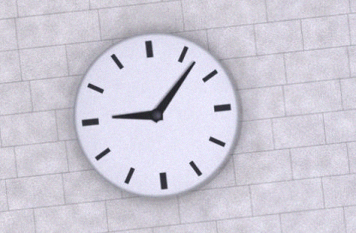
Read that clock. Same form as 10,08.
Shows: 9,07
